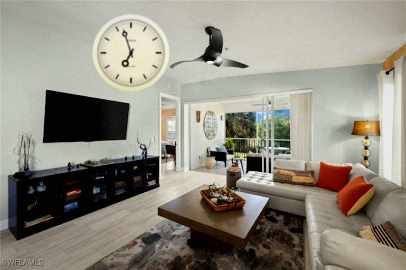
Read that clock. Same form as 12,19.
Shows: 6,57
